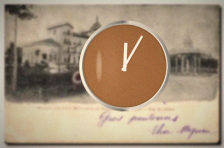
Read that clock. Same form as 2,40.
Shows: 12,05
